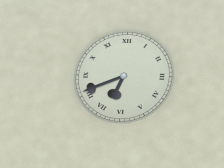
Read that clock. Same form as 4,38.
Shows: 6,41
